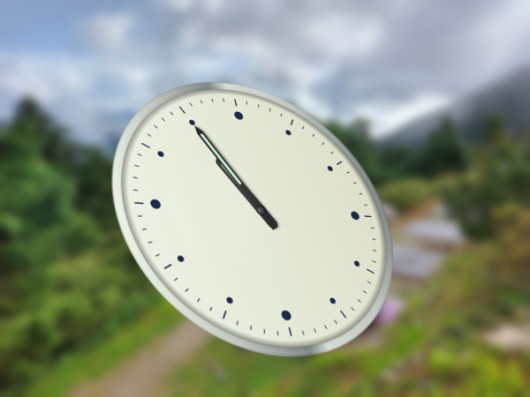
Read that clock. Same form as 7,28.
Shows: 10,55
